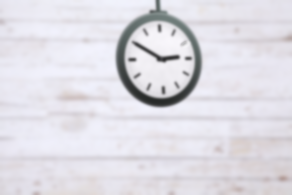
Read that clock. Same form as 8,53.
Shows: 2,50
